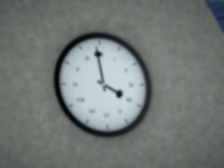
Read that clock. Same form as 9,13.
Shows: 3,59
